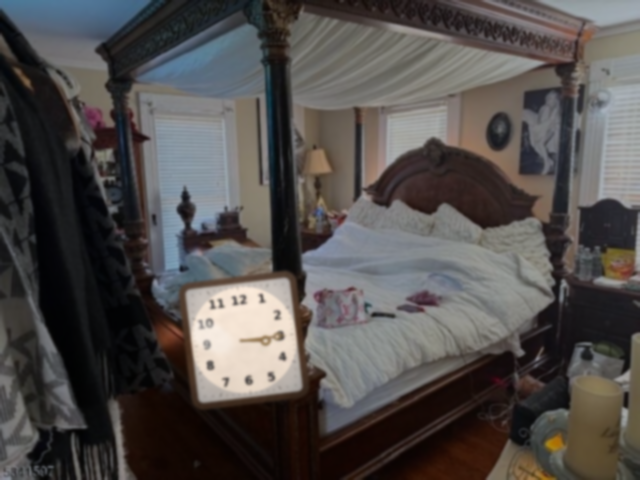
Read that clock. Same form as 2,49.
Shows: 3,15
